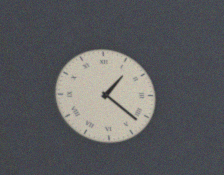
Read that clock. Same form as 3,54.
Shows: 1,22
